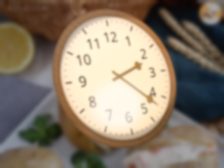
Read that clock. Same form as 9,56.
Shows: 2,22
